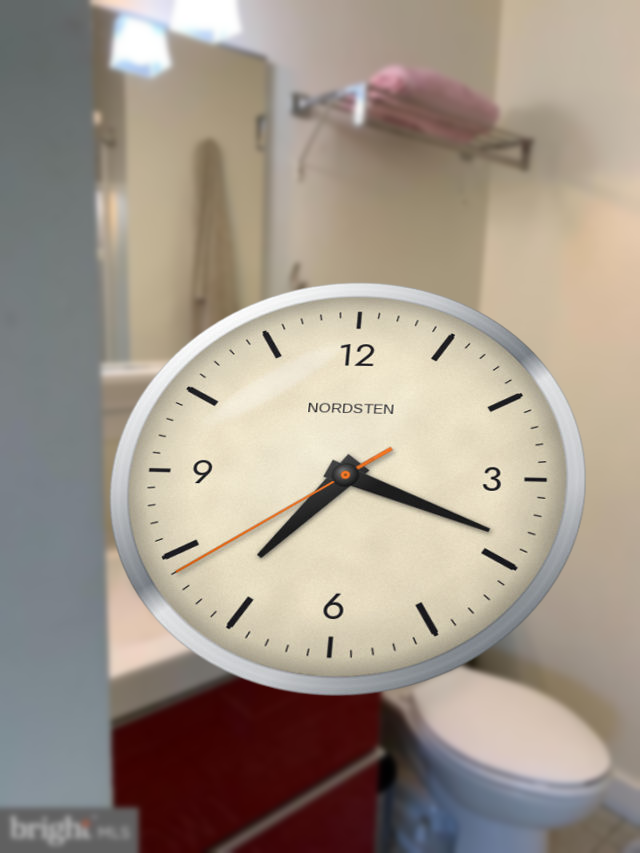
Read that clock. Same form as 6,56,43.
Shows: 7,18,39
